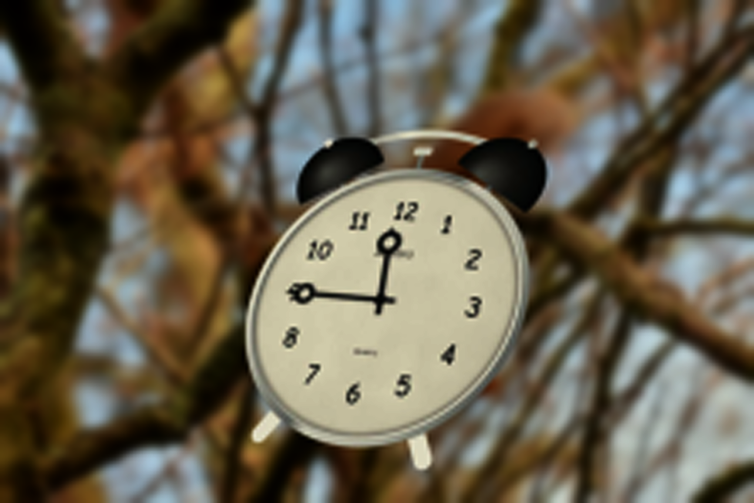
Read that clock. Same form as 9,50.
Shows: 11,45
